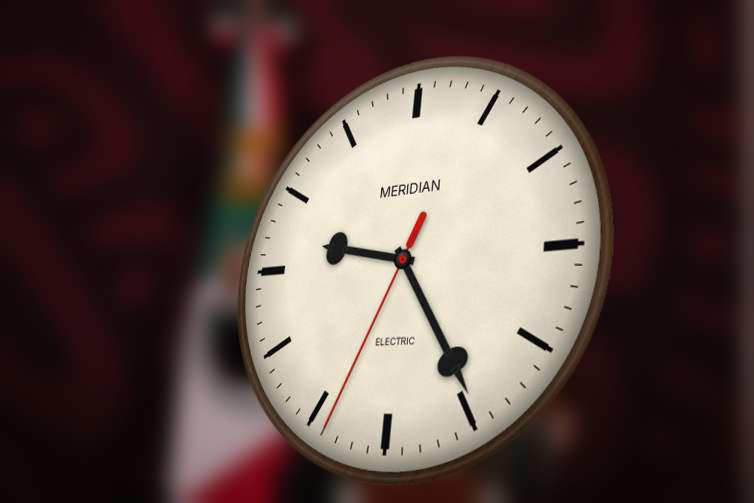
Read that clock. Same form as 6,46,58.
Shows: 9,24,34
